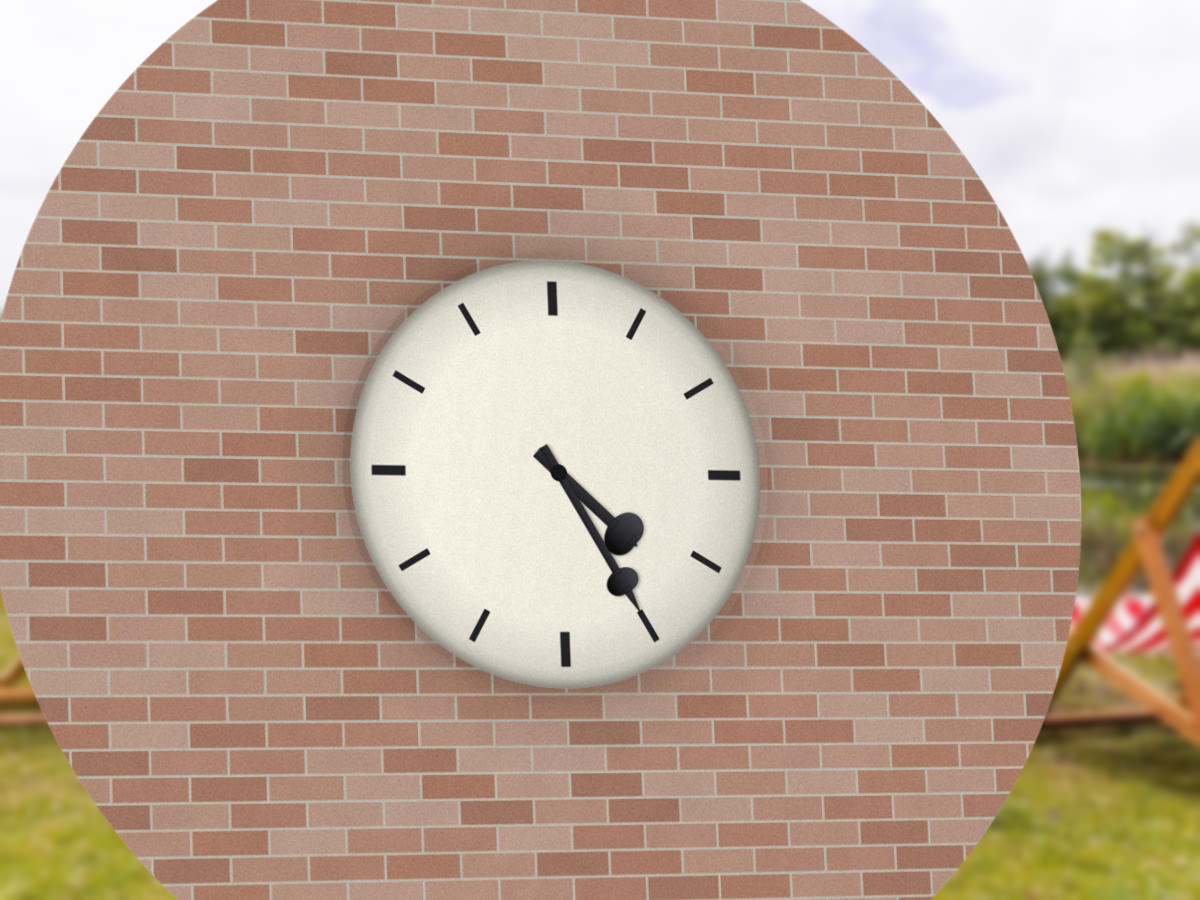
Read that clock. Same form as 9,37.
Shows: 4,25
